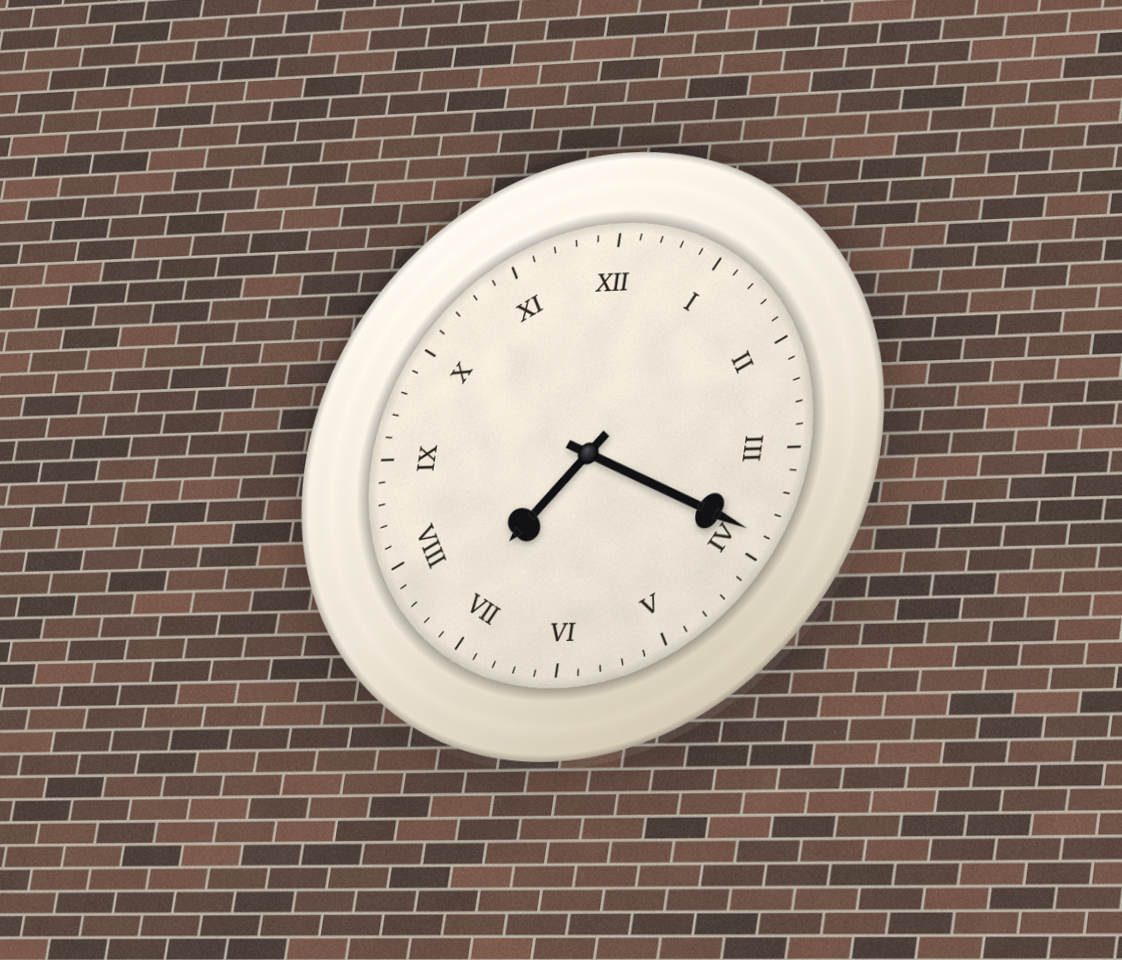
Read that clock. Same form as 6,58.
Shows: 7,19
